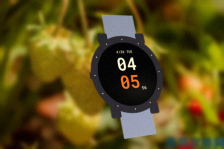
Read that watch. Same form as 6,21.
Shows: 4,05
